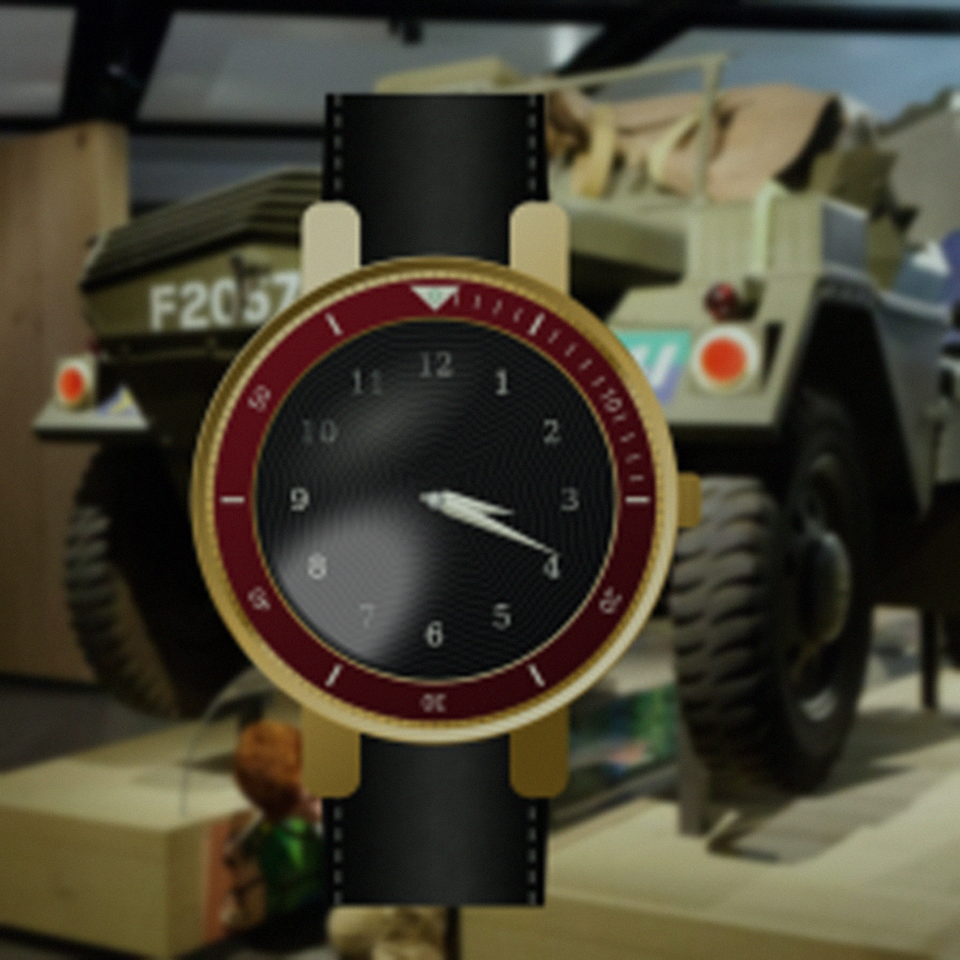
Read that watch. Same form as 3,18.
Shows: 3,19
